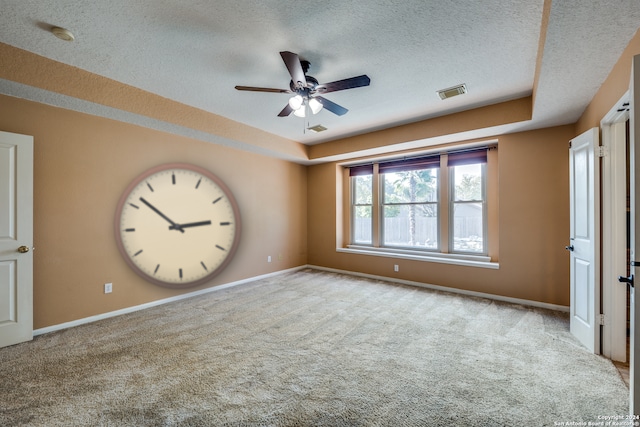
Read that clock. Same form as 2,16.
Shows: 2,52
